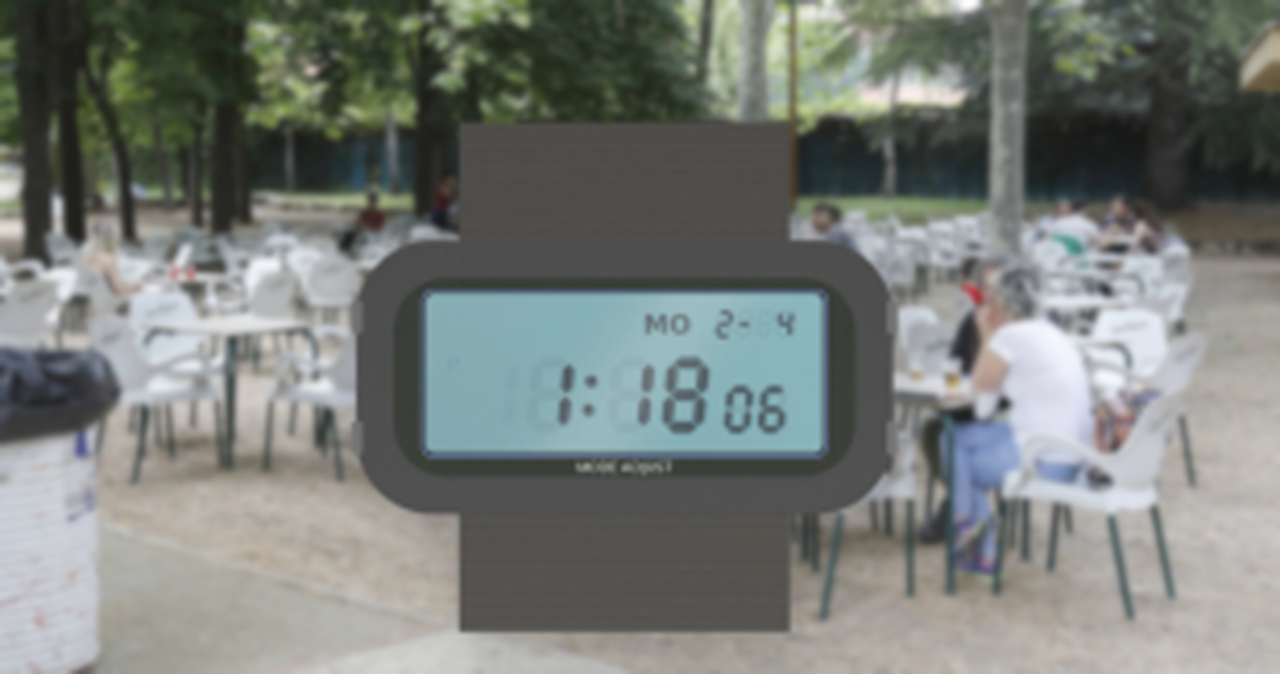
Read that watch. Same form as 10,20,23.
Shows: 1,18,06
